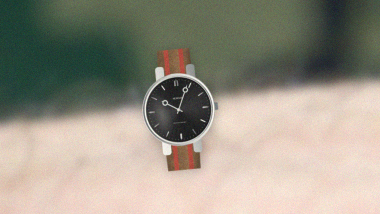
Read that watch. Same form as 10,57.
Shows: 10,04
